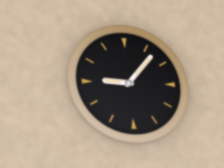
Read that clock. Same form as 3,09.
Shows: 9,07
